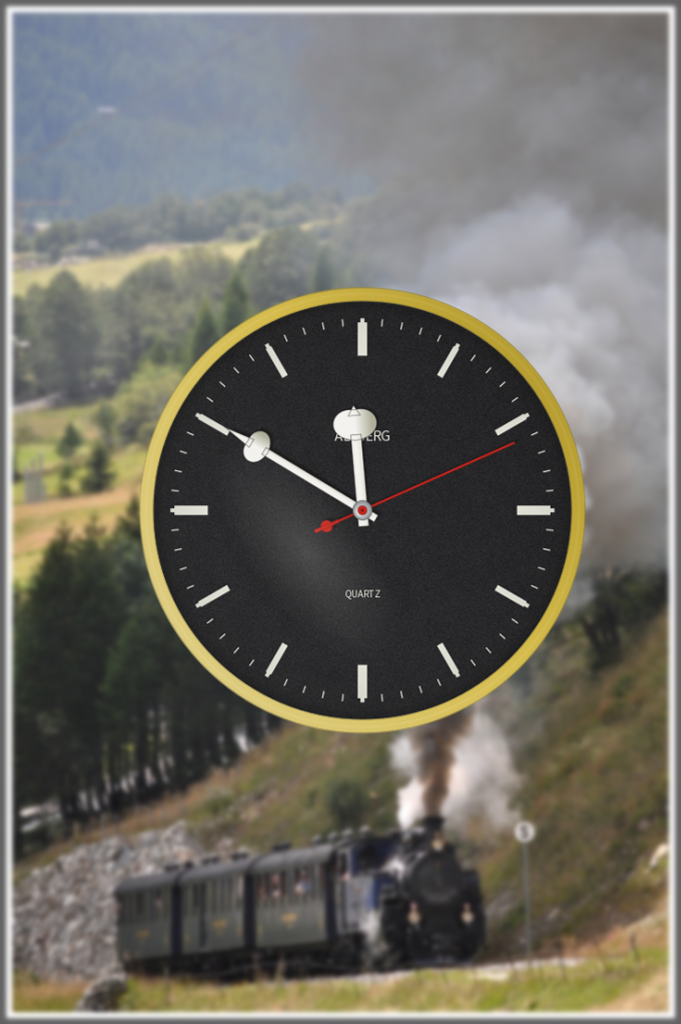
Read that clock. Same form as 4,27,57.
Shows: 11,50,11
